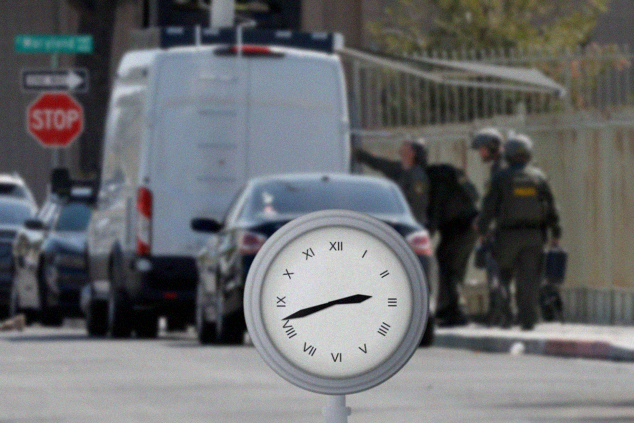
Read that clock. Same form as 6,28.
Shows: 2,42
